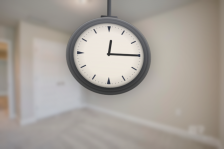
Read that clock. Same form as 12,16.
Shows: 12,15
